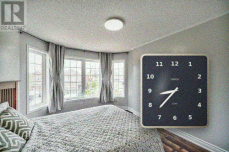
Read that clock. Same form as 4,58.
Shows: 8,37
